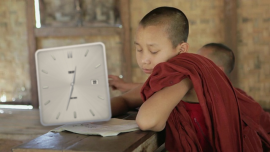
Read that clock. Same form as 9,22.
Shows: 12,33
